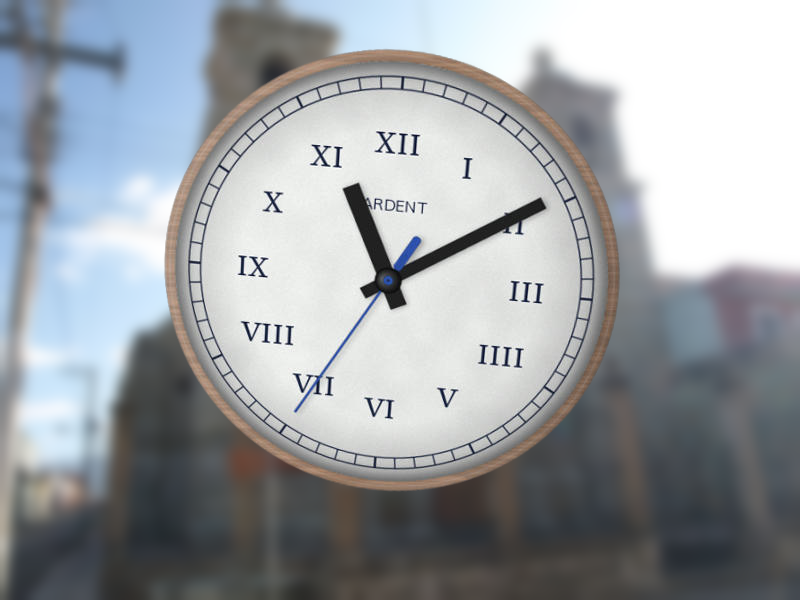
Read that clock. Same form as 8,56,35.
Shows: 11,09,35
